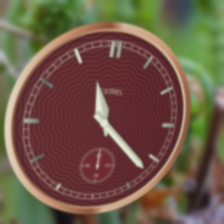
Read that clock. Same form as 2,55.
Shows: 11,22
